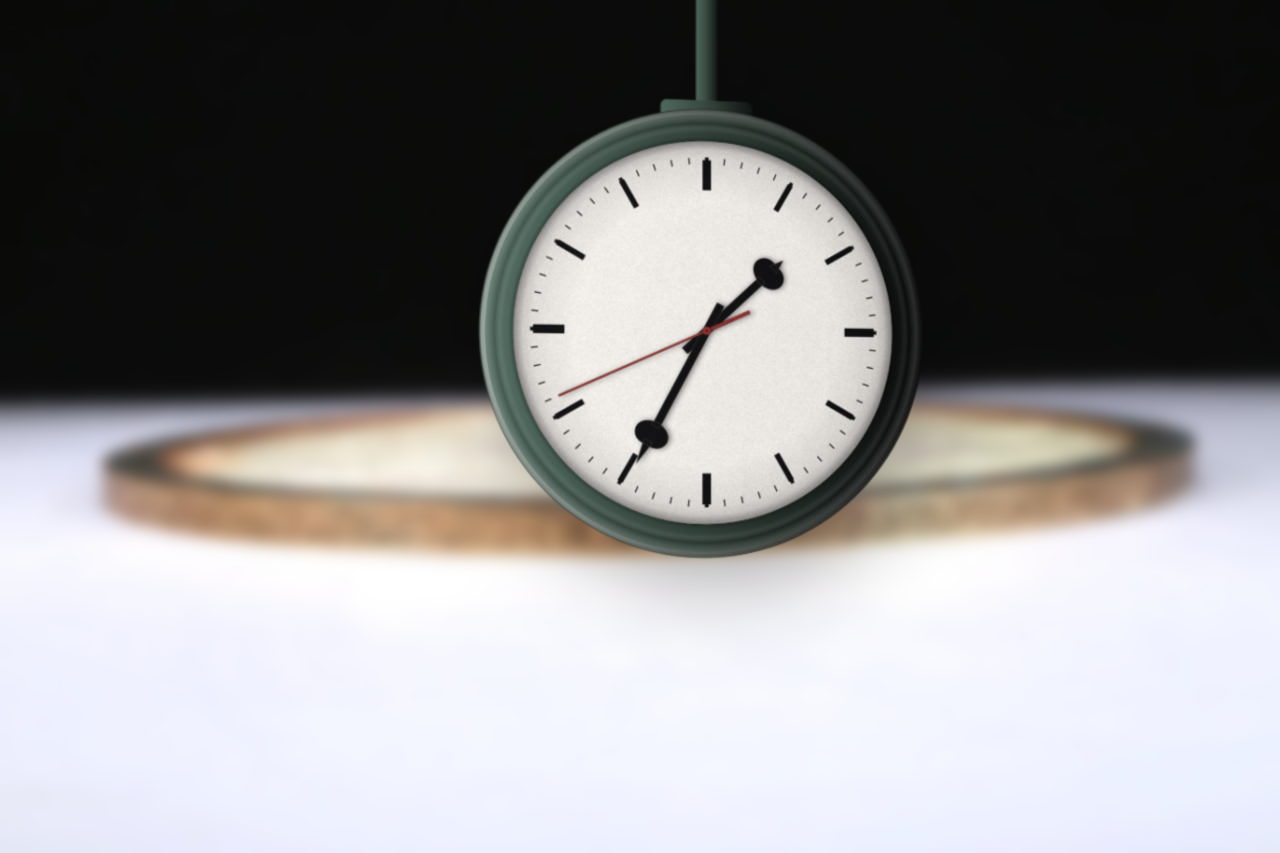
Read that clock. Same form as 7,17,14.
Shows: 1,34,41
